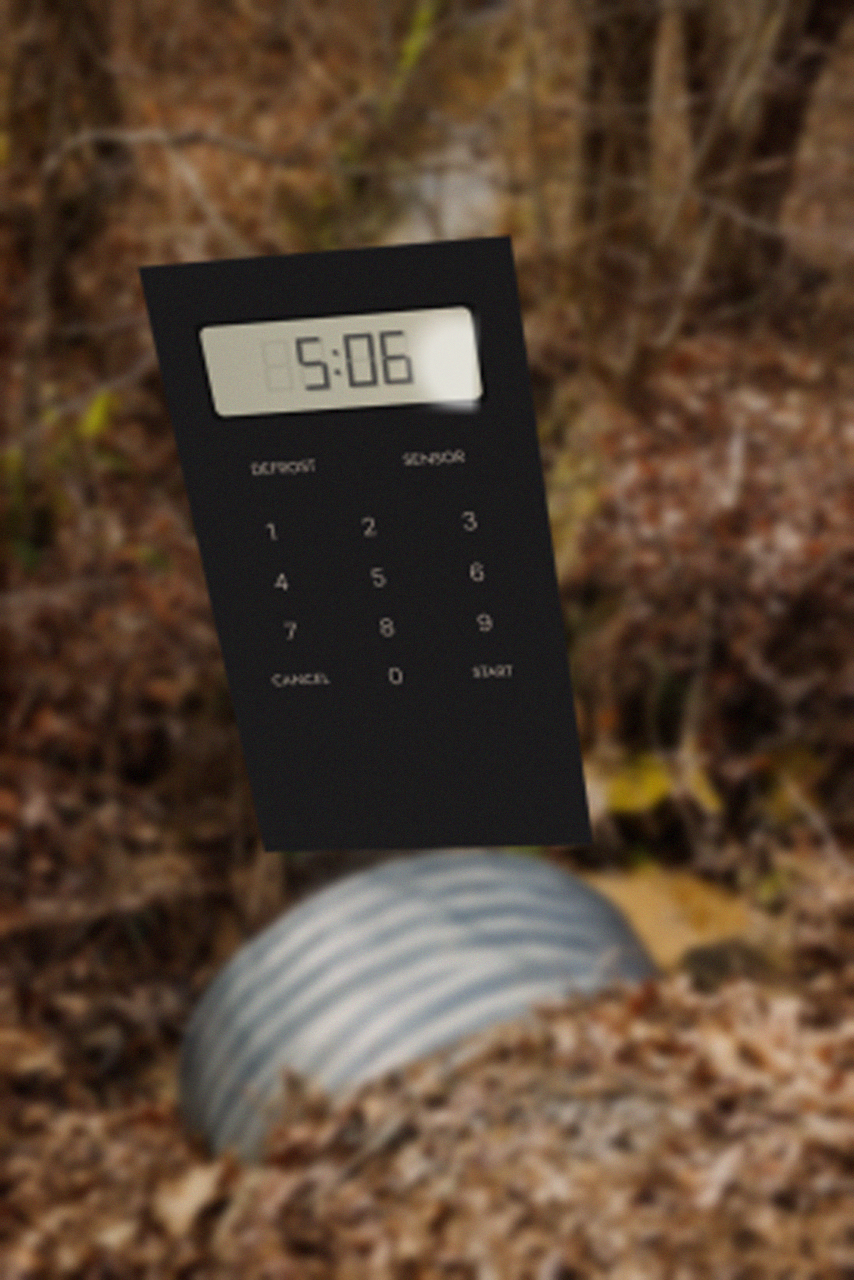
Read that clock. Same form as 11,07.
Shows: 5,06
